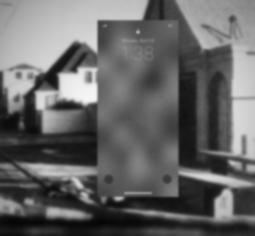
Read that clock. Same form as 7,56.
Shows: 1,38
